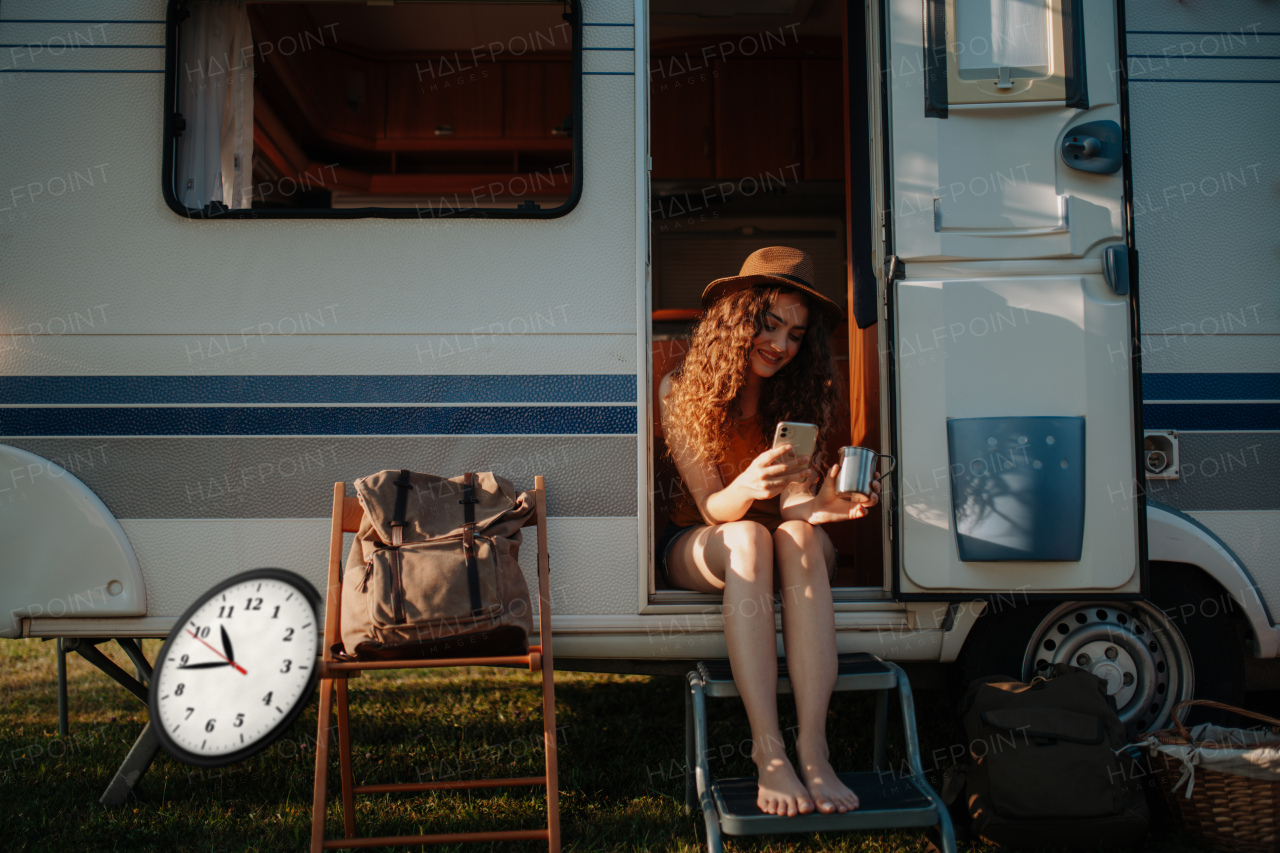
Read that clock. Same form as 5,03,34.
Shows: 10,43,49
